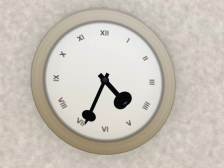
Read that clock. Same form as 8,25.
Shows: 4,34
